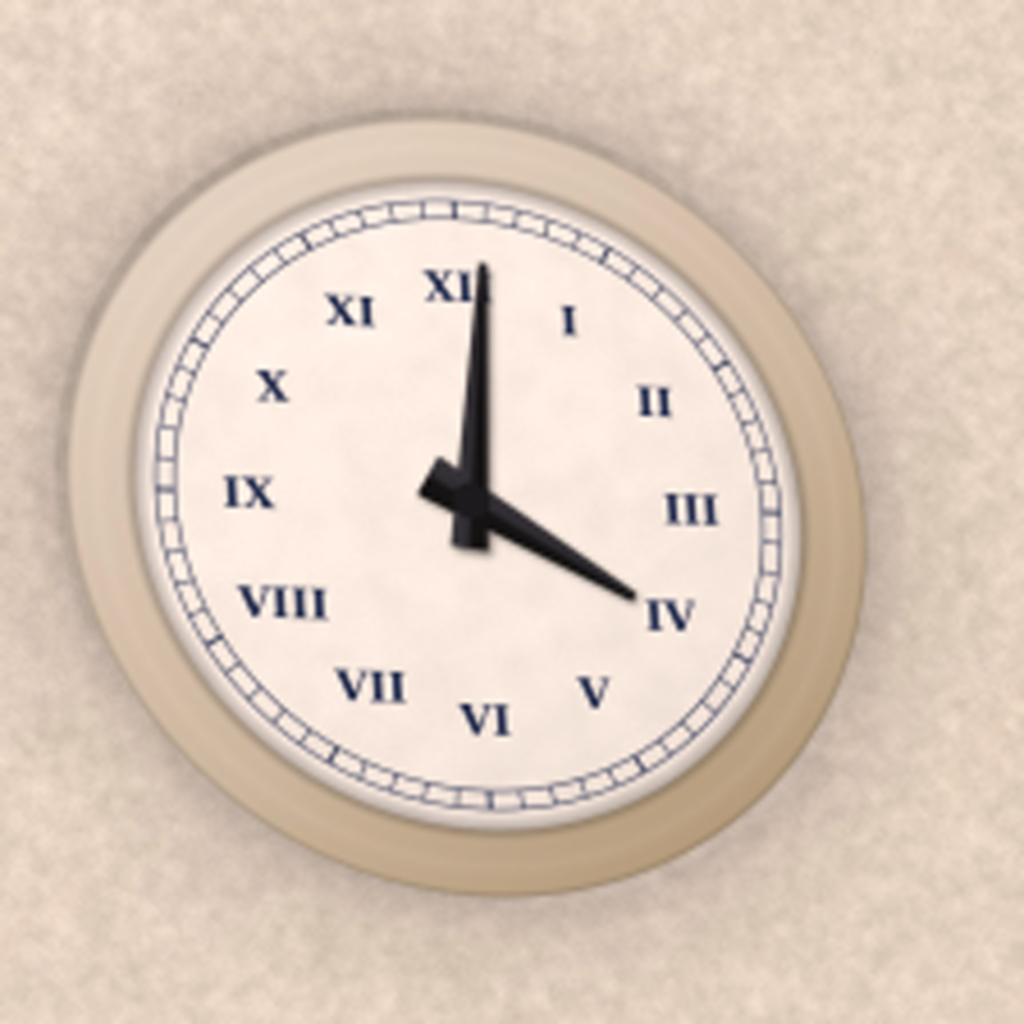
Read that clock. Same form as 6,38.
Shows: 4,01
